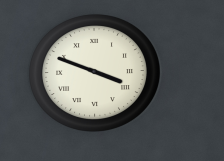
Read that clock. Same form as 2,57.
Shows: 3,49
